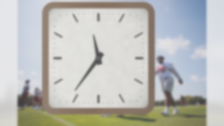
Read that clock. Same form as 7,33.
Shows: 11,36
